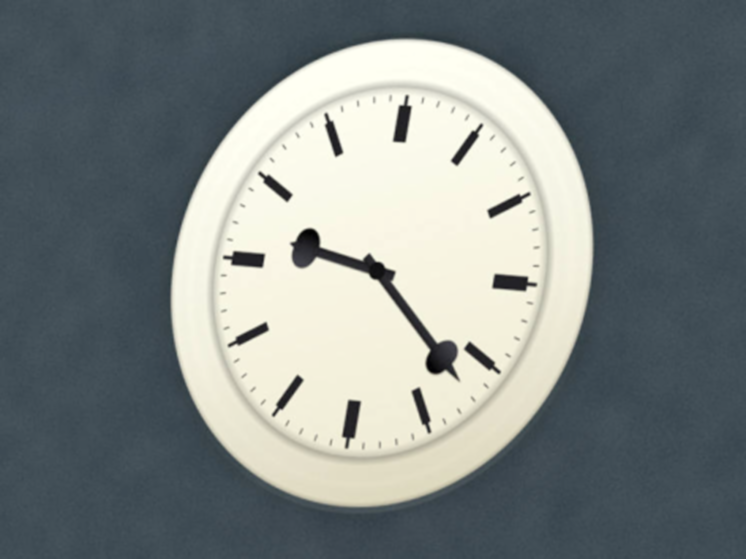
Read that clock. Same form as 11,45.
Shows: 9,22
